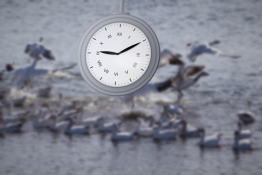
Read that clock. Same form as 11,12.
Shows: 9,10
